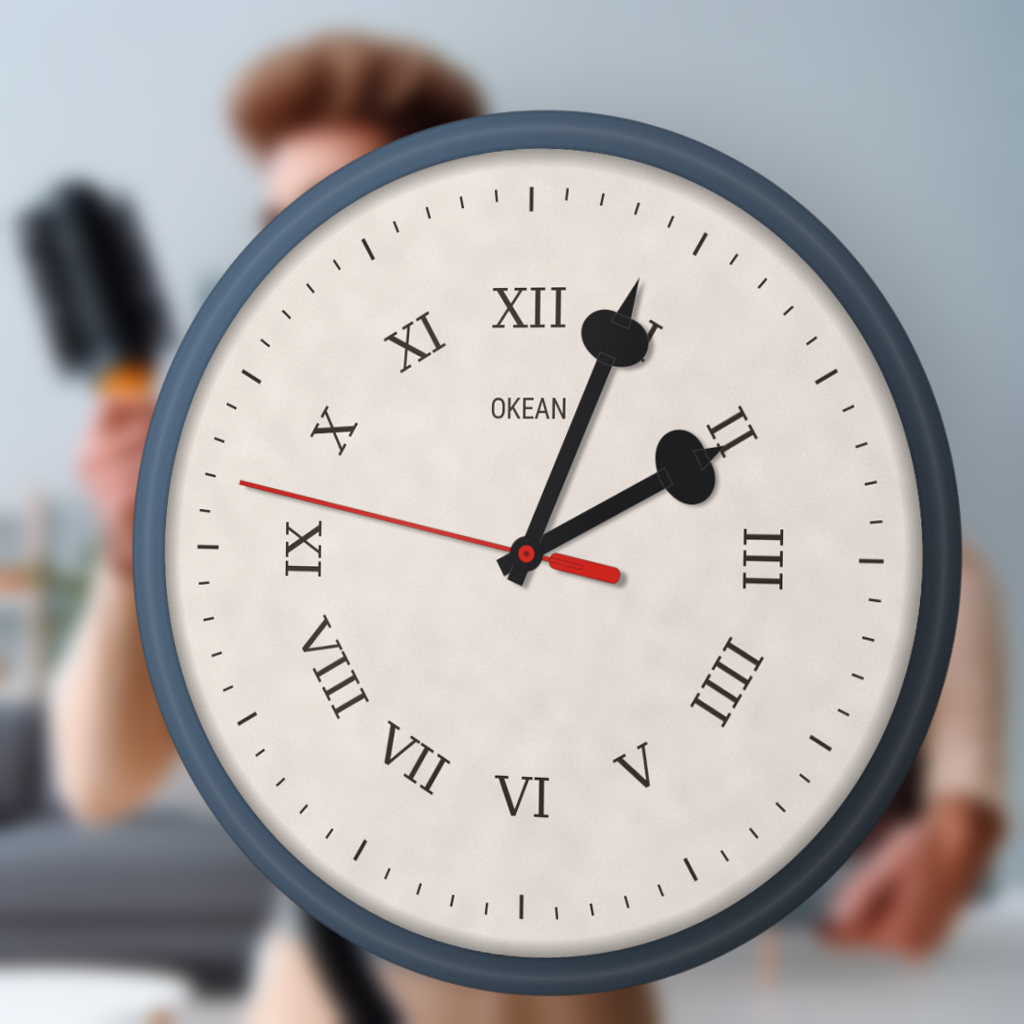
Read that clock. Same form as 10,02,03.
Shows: 2,03,47
